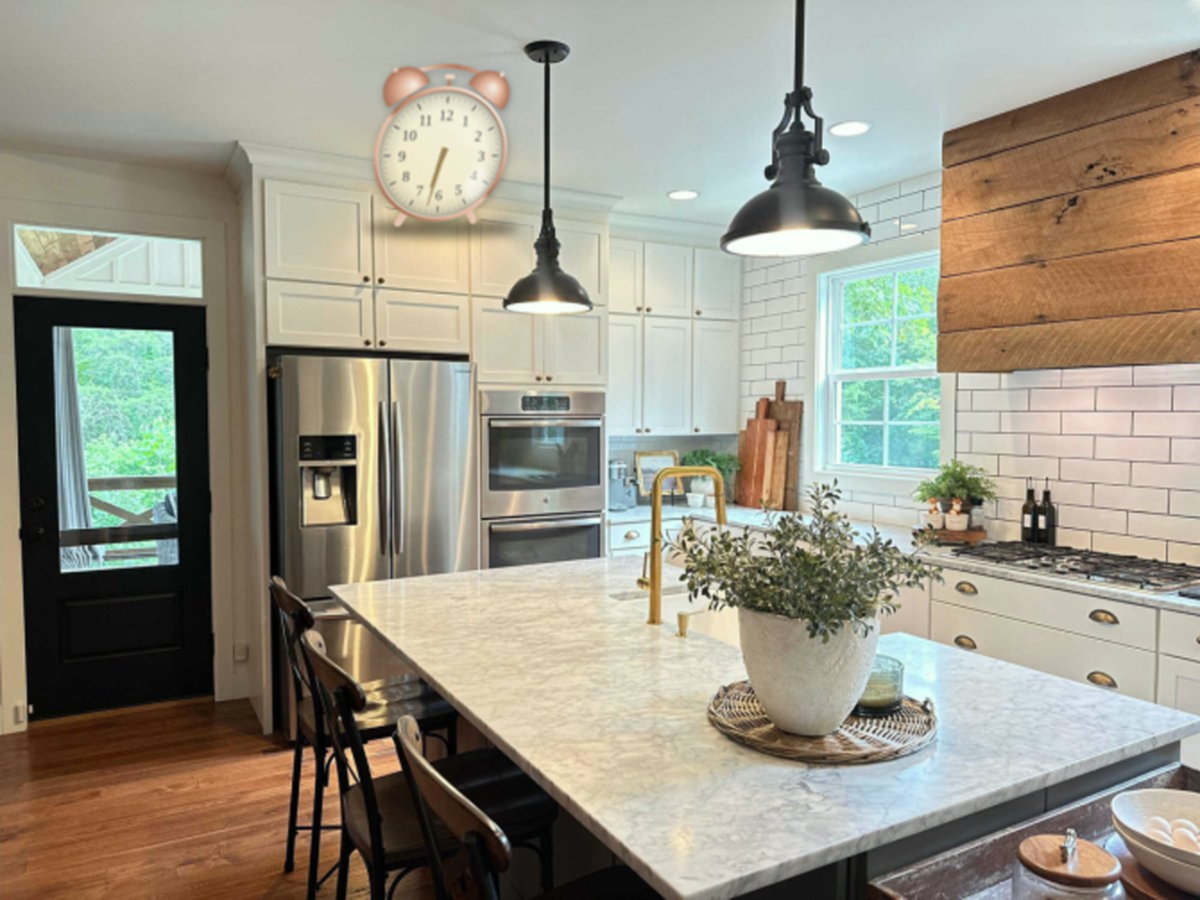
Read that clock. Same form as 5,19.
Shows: 6,32
